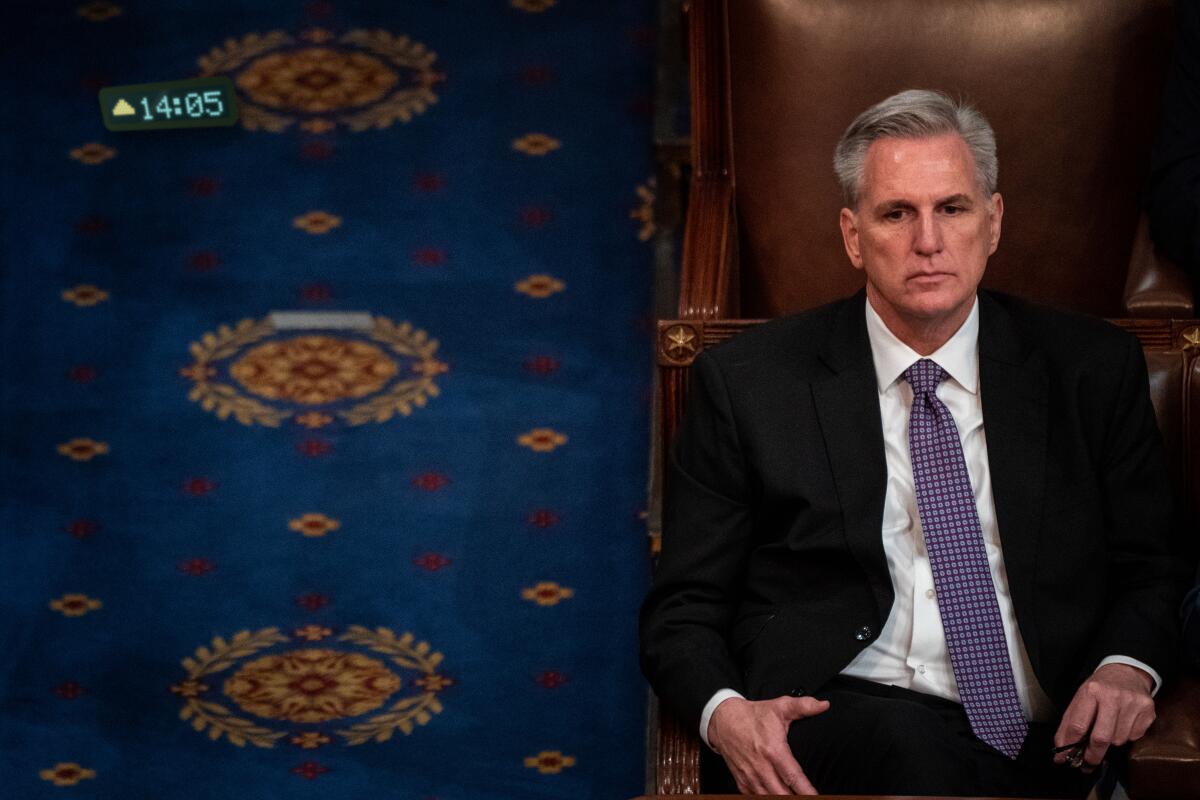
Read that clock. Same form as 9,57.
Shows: 14,05
